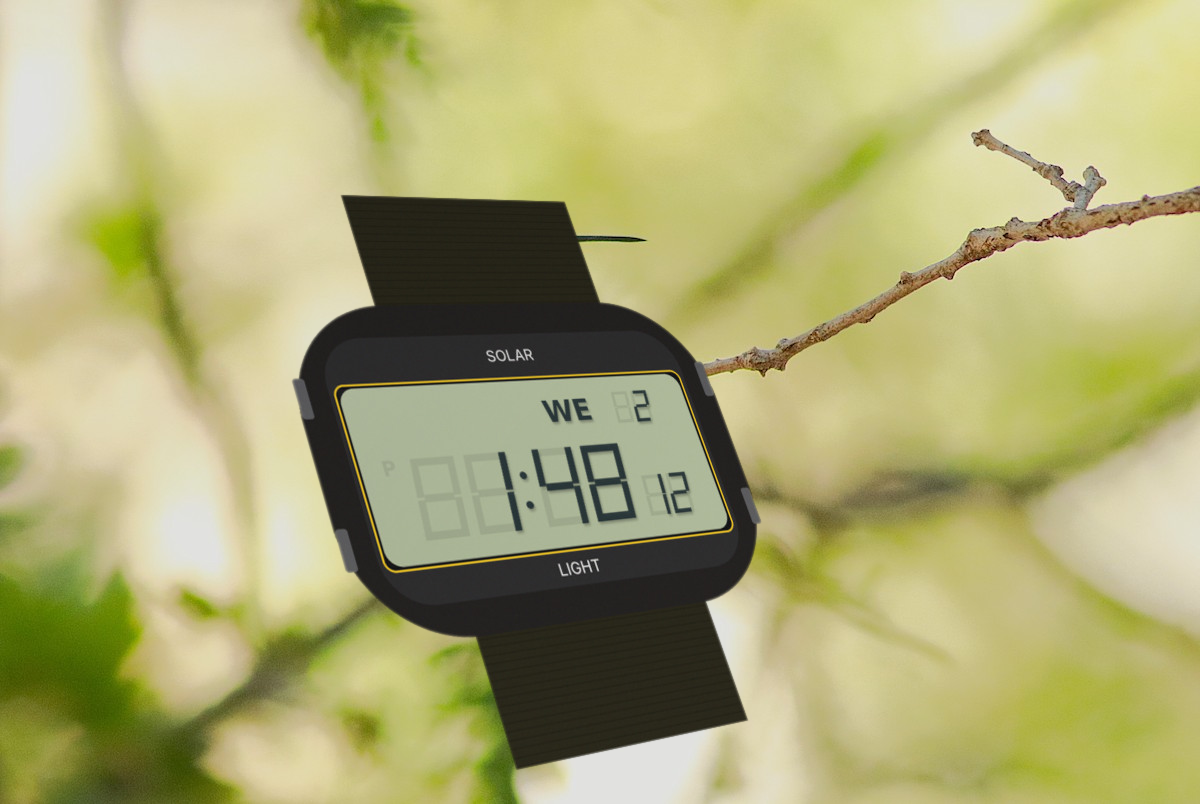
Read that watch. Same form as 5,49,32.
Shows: 1,48,12
